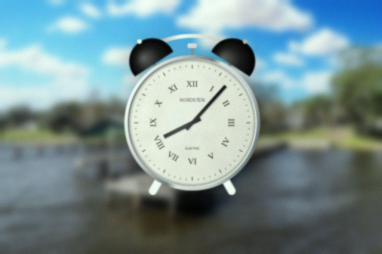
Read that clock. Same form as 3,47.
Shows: 8,07
